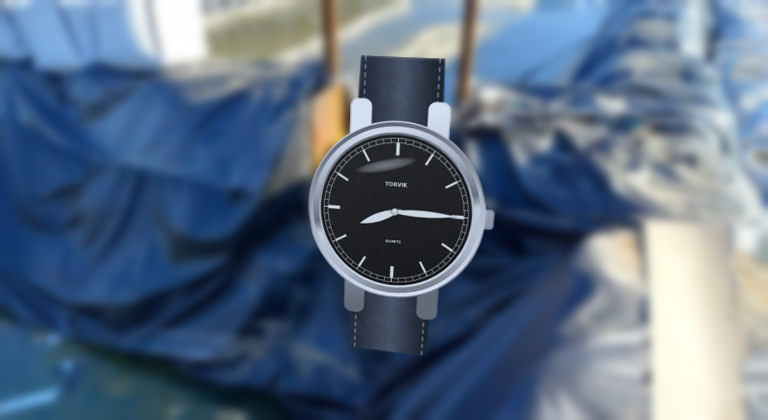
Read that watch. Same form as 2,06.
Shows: 8,15
